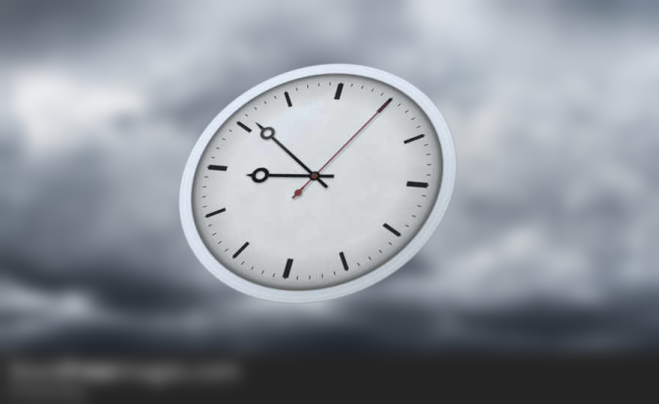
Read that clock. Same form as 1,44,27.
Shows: 8,51,05
